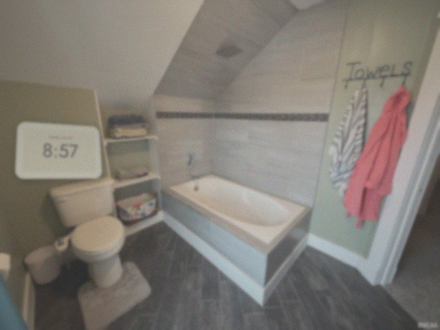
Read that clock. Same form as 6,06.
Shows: 8,57
